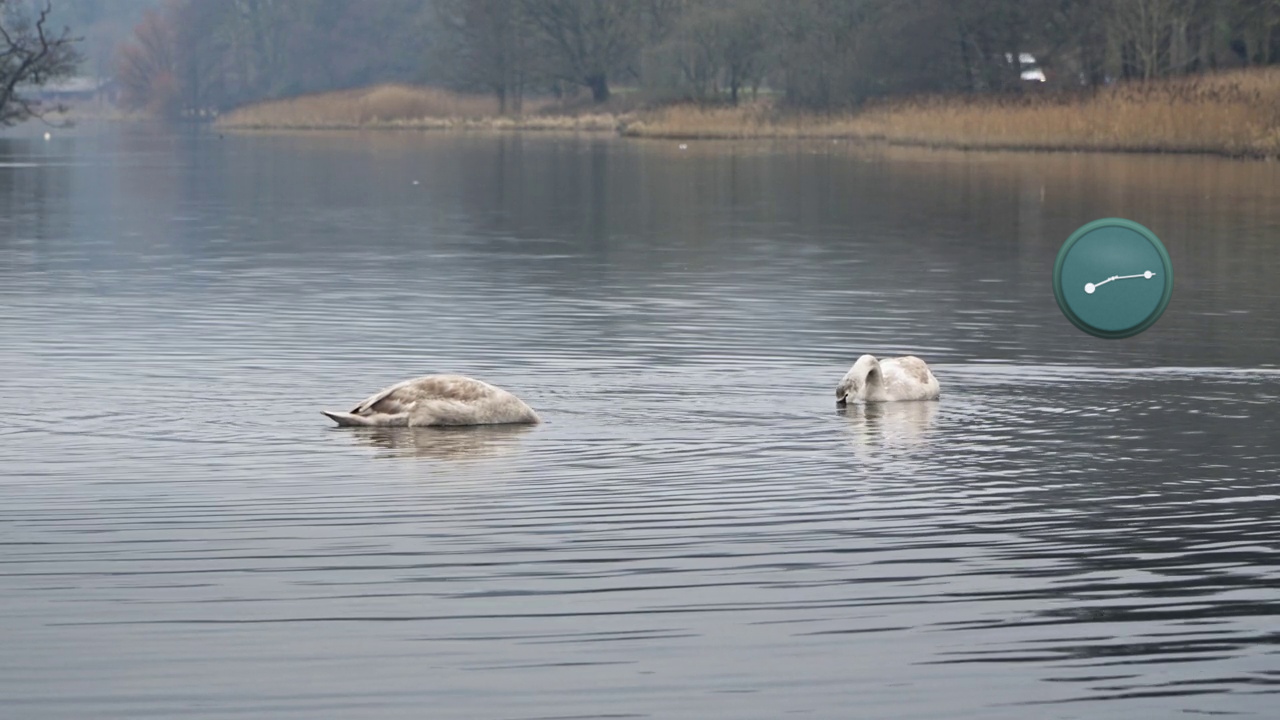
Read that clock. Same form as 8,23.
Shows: 8,14
